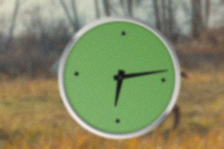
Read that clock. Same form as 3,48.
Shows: 6,13
